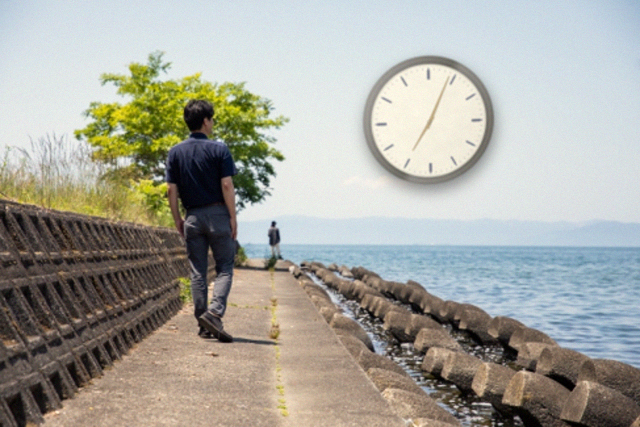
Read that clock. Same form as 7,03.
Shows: 7,04
